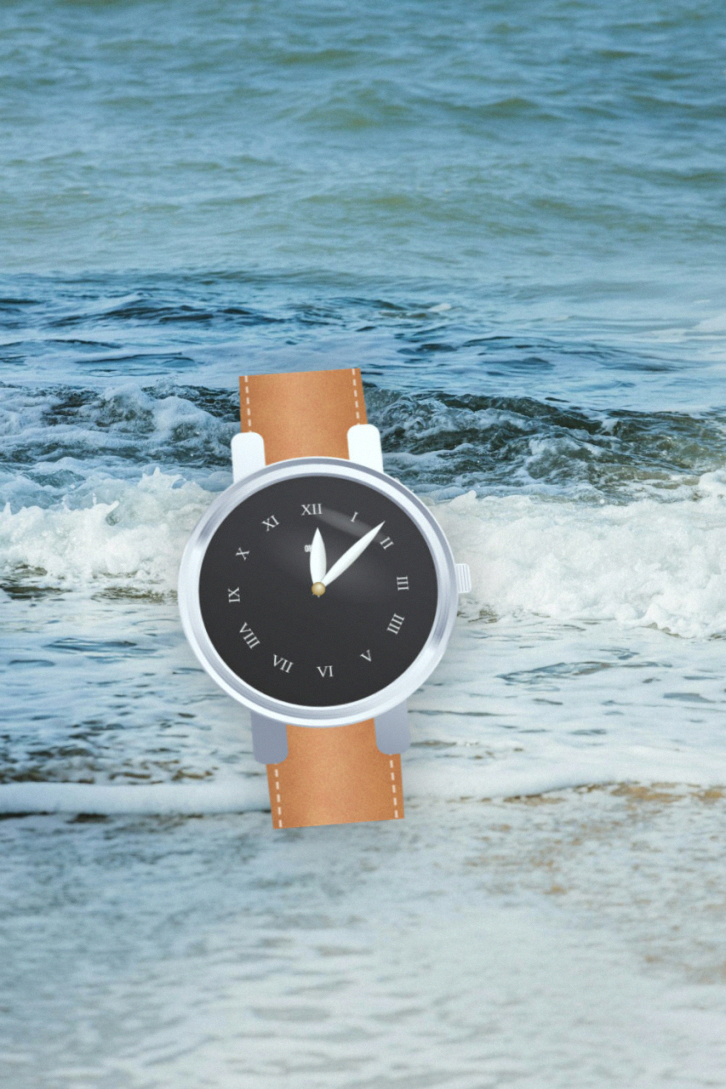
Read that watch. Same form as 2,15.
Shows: 12,08
